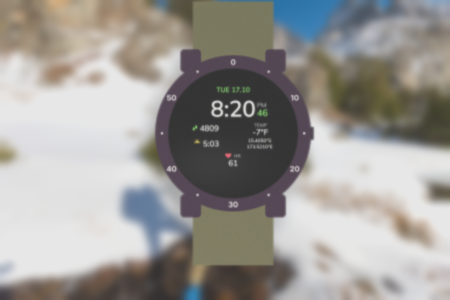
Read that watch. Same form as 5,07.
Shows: 8,20
